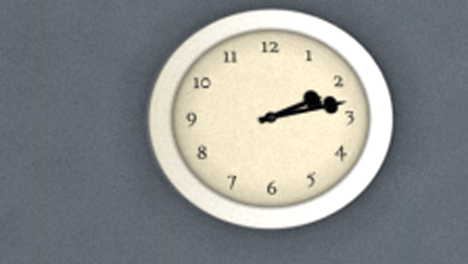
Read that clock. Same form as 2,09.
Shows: 2,13
